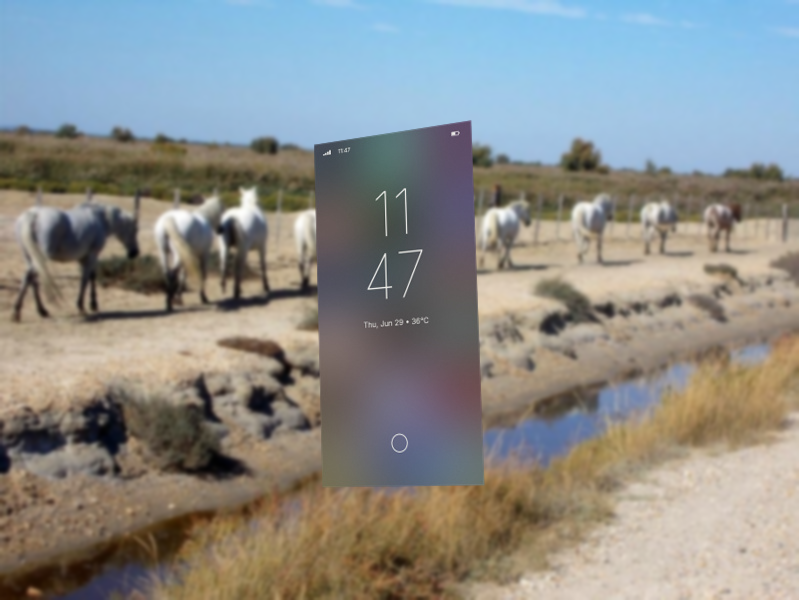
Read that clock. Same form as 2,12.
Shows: 11,47
